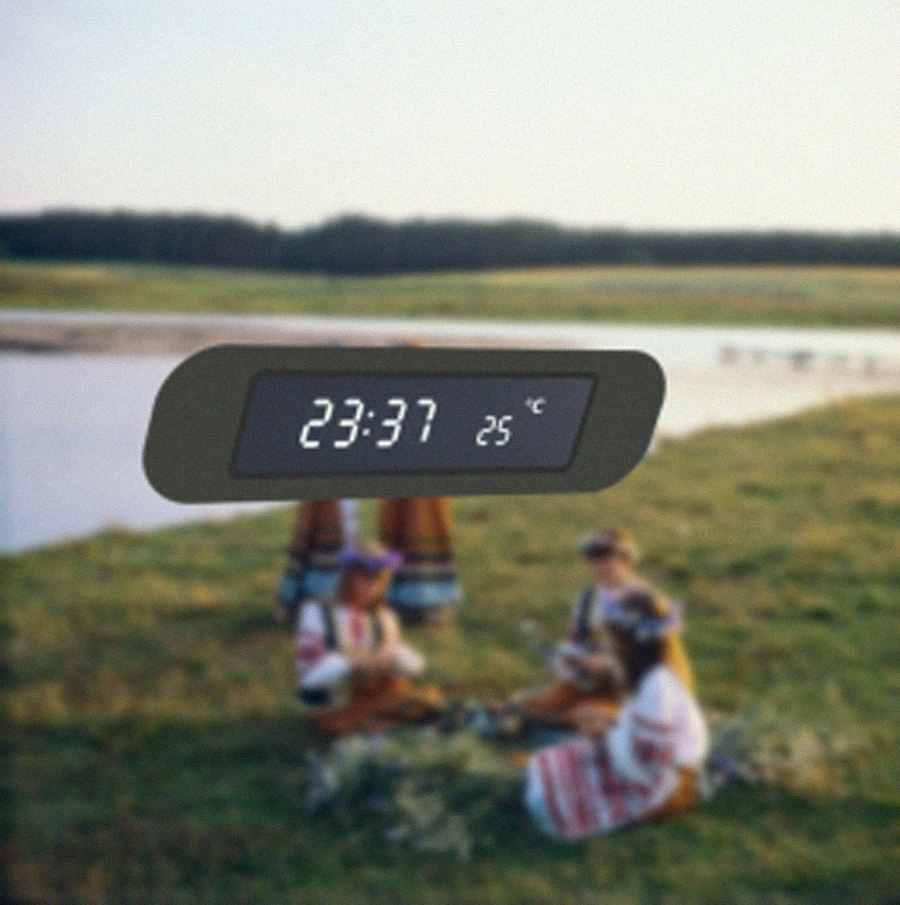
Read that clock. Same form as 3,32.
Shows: 23,37
